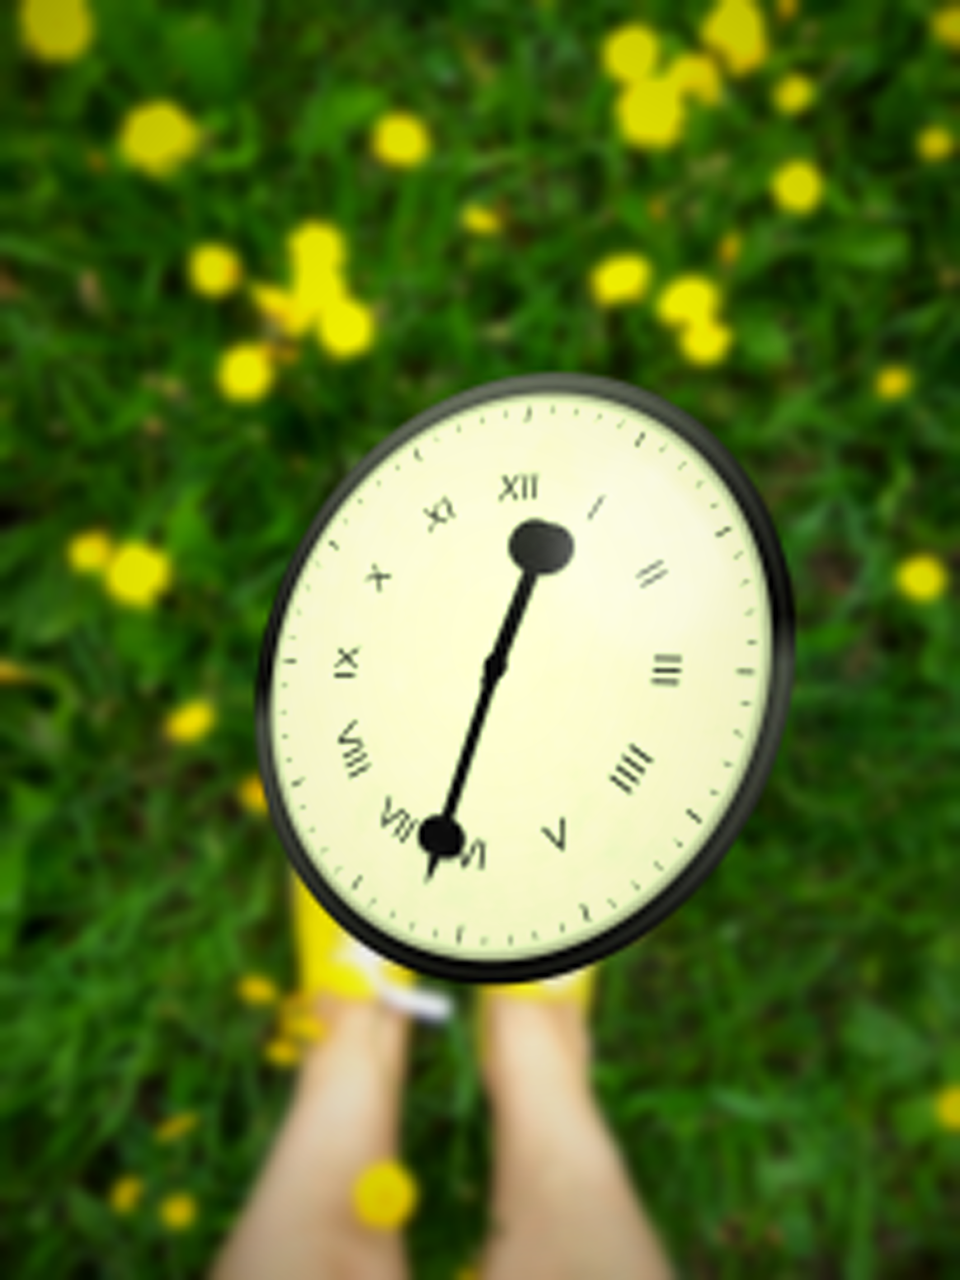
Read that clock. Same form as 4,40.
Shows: 12,32
